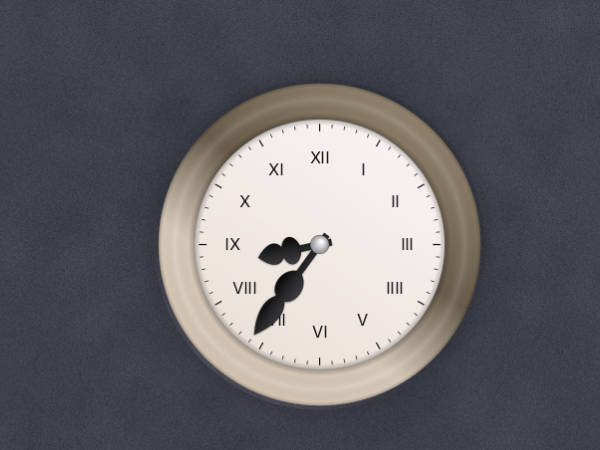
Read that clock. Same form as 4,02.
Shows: 8,36
